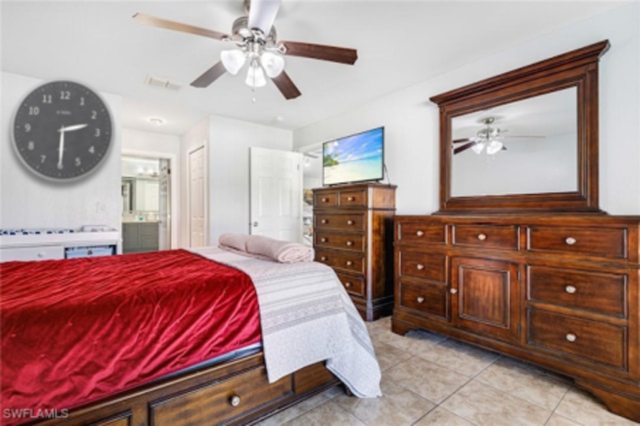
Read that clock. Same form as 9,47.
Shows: 2,30
